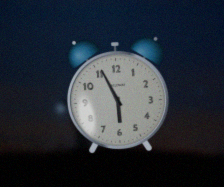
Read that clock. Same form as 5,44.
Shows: 5,56
